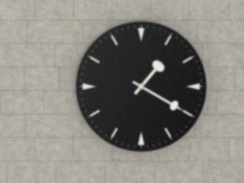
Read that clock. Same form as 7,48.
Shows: 1,20
